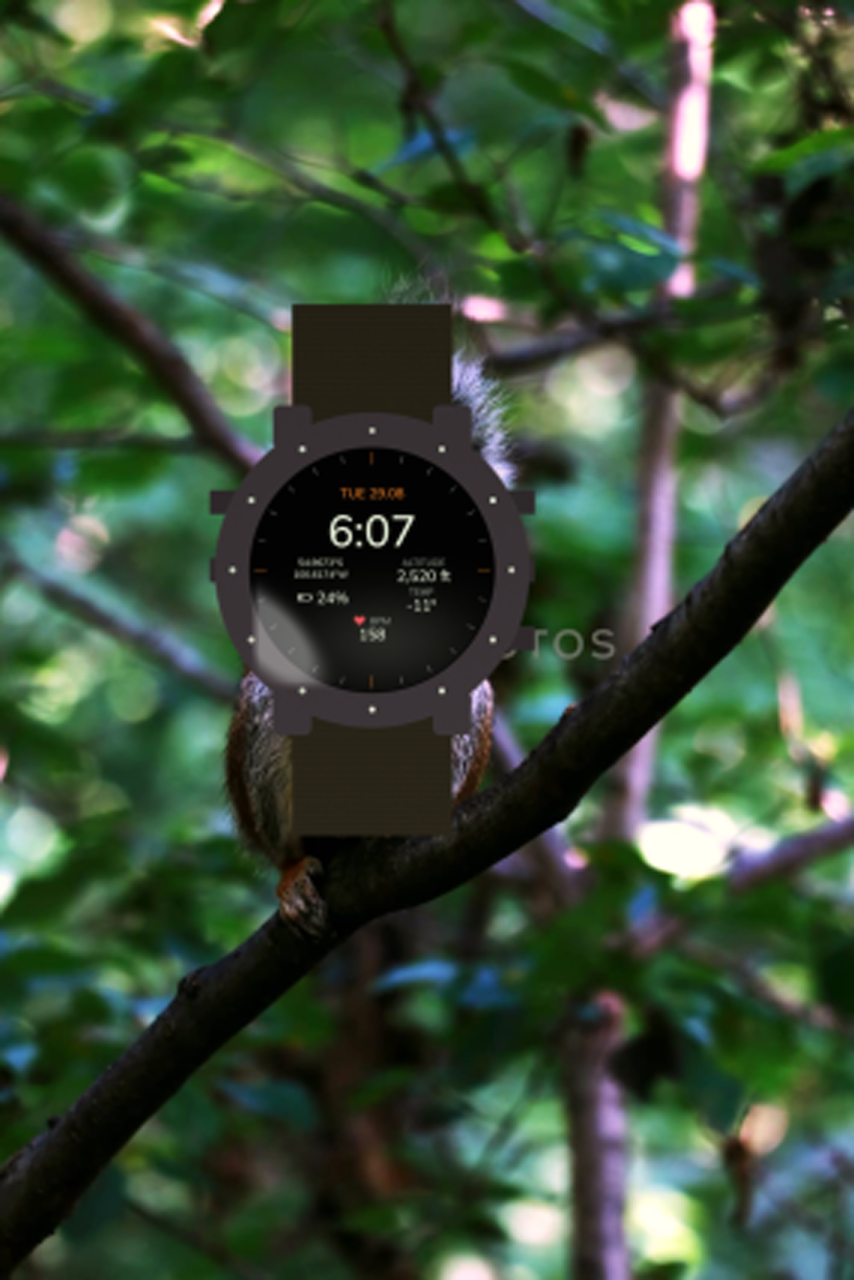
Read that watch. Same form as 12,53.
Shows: 6,07
